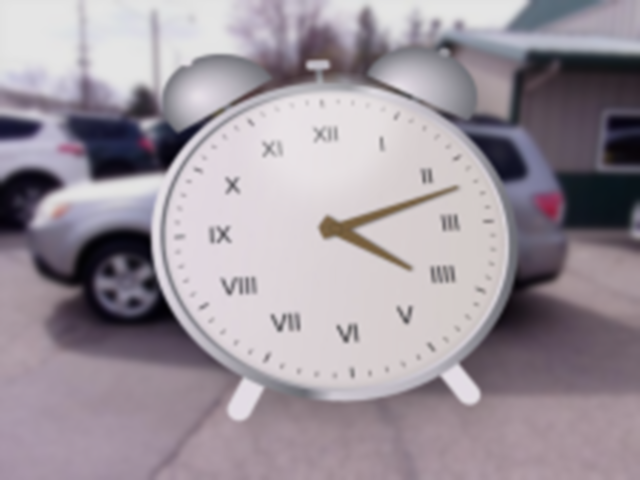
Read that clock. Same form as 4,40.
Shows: 4,12
